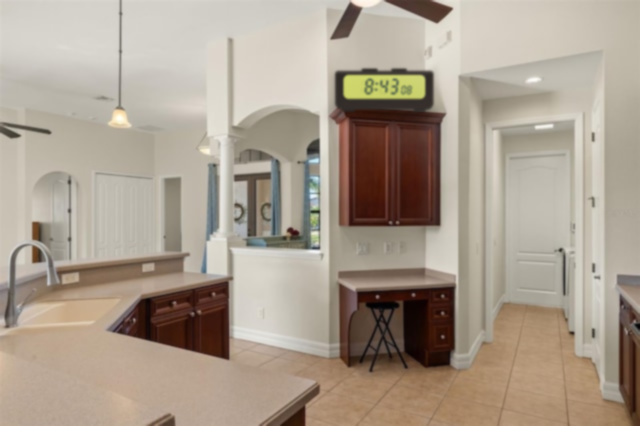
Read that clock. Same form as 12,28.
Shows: 8,43
